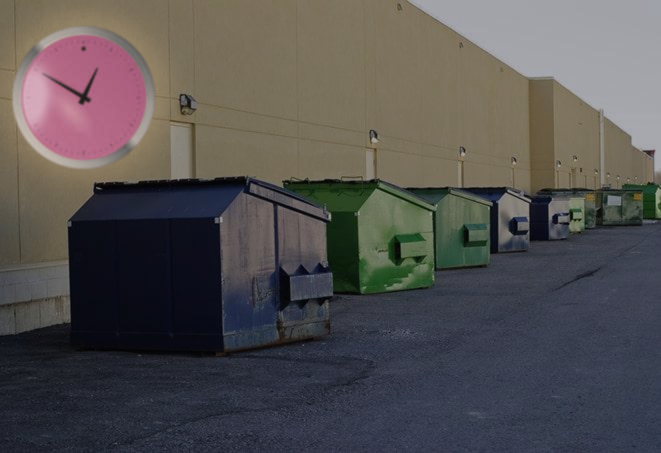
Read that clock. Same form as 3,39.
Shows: 12,50
